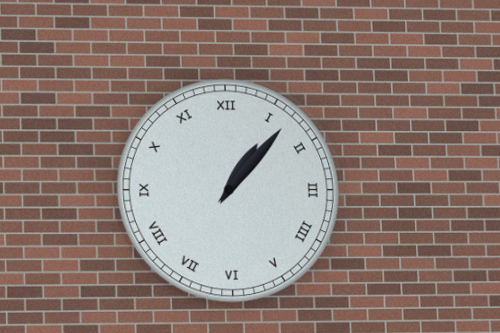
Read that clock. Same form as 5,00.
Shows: 1,07
